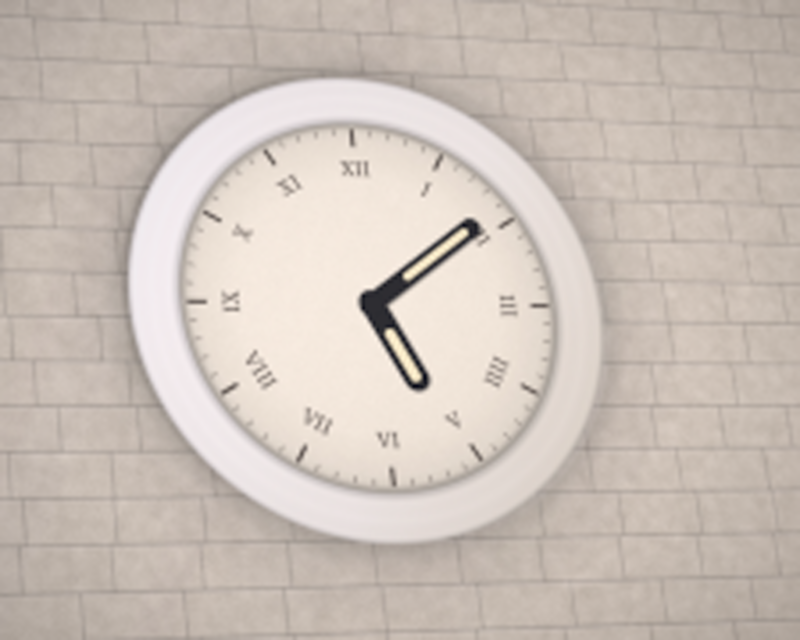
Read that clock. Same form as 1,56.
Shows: 5,09
